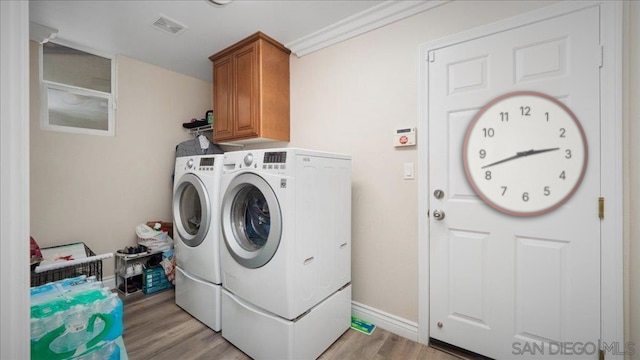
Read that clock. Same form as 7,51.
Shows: 2,42
